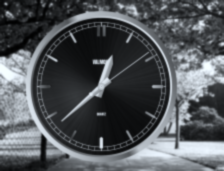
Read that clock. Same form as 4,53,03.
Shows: 12,38,09
